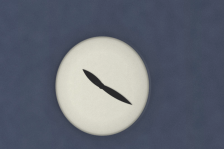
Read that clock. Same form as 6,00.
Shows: 10,20
